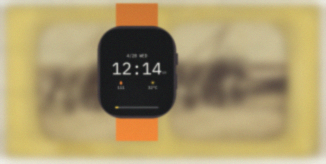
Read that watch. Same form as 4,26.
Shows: 12,14
